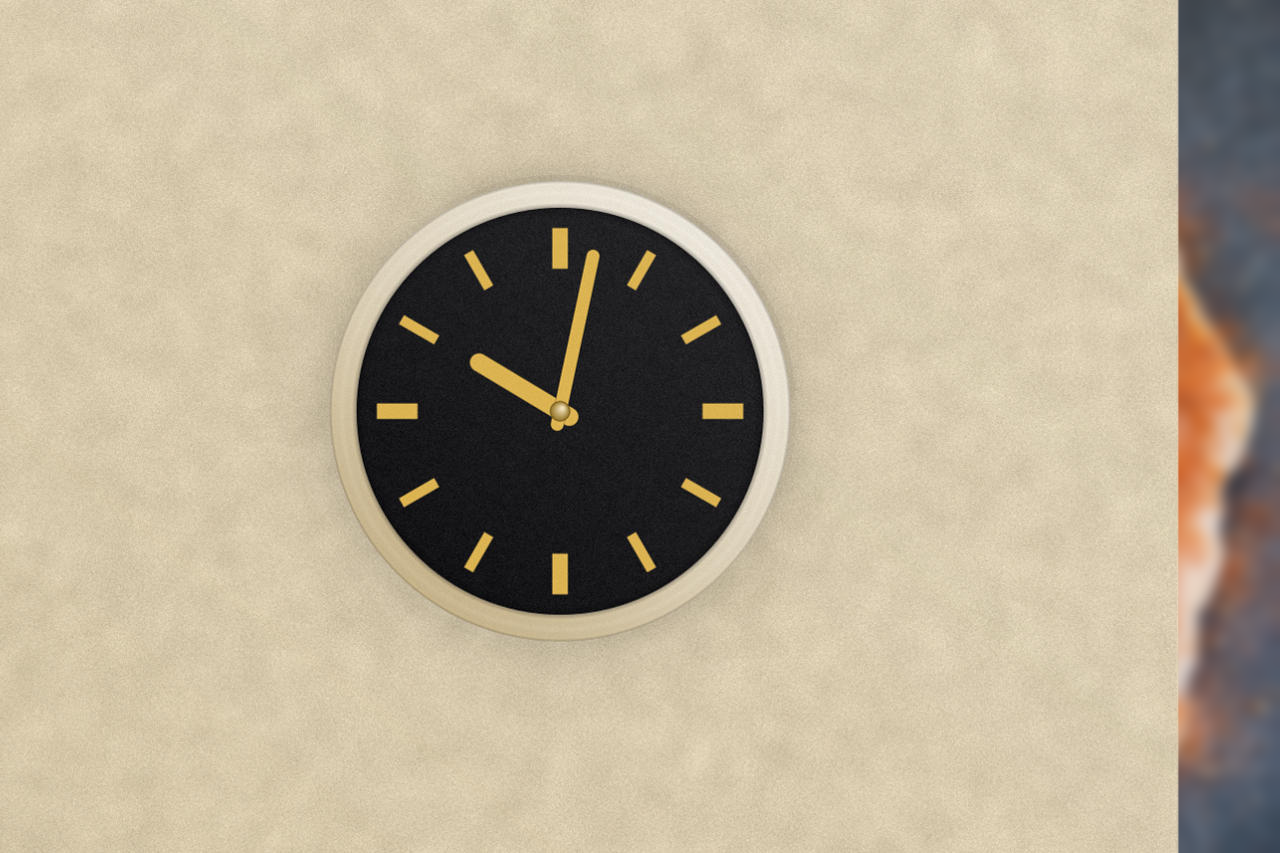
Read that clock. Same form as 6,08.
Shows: 10,02
